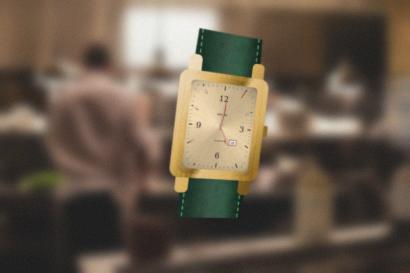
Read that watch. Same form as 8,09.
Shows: 5,01
